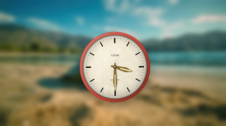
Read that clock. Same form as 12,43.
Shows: 3,30
